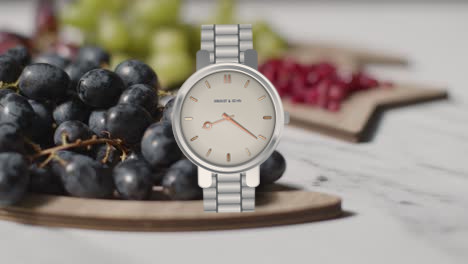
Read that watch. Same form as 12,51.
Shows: 8,21
